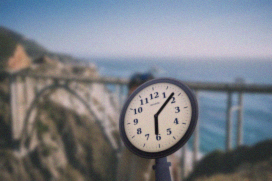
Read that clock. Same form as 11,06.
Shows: 6,08
